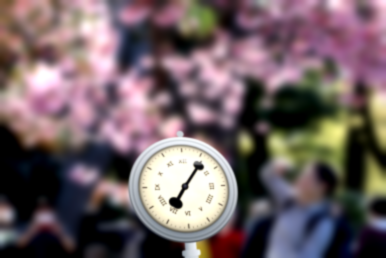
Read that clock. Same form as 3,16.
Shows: 7,06
